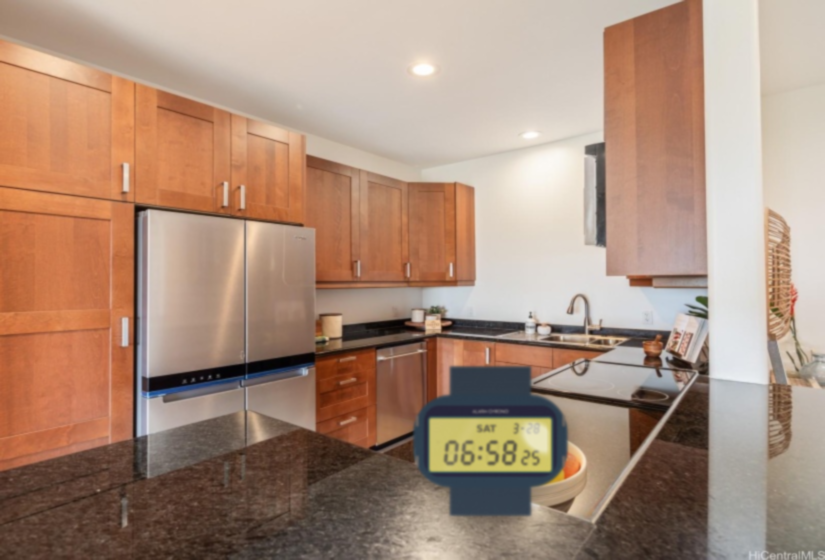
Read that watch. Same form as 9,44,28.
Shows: 6,58,25
